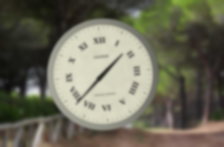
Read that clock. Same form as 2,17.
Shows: 1,38
